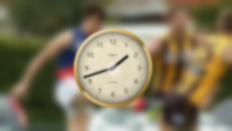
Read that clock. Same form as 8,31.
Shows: 1,42
